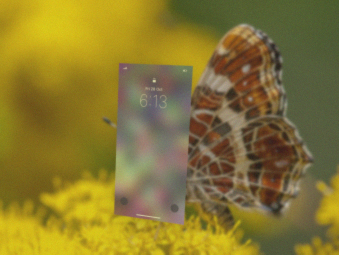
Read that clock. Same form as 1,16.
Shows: 6,13
